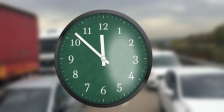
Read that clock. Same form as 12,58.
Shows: 11,52
